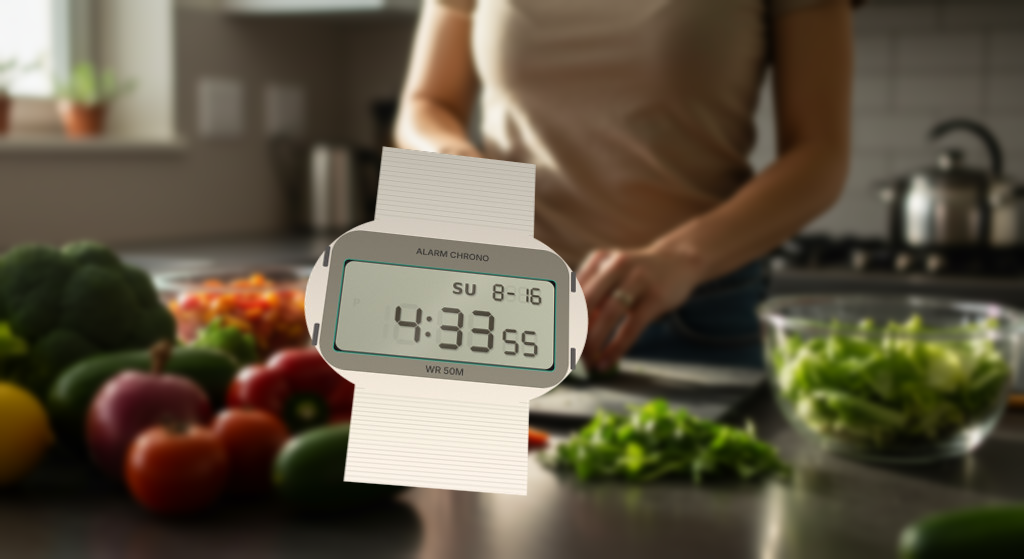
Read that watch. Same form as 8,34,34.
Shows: 4,33,55
